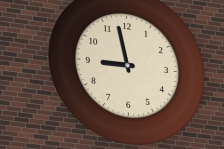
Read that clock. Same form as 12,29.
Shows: 8,58
